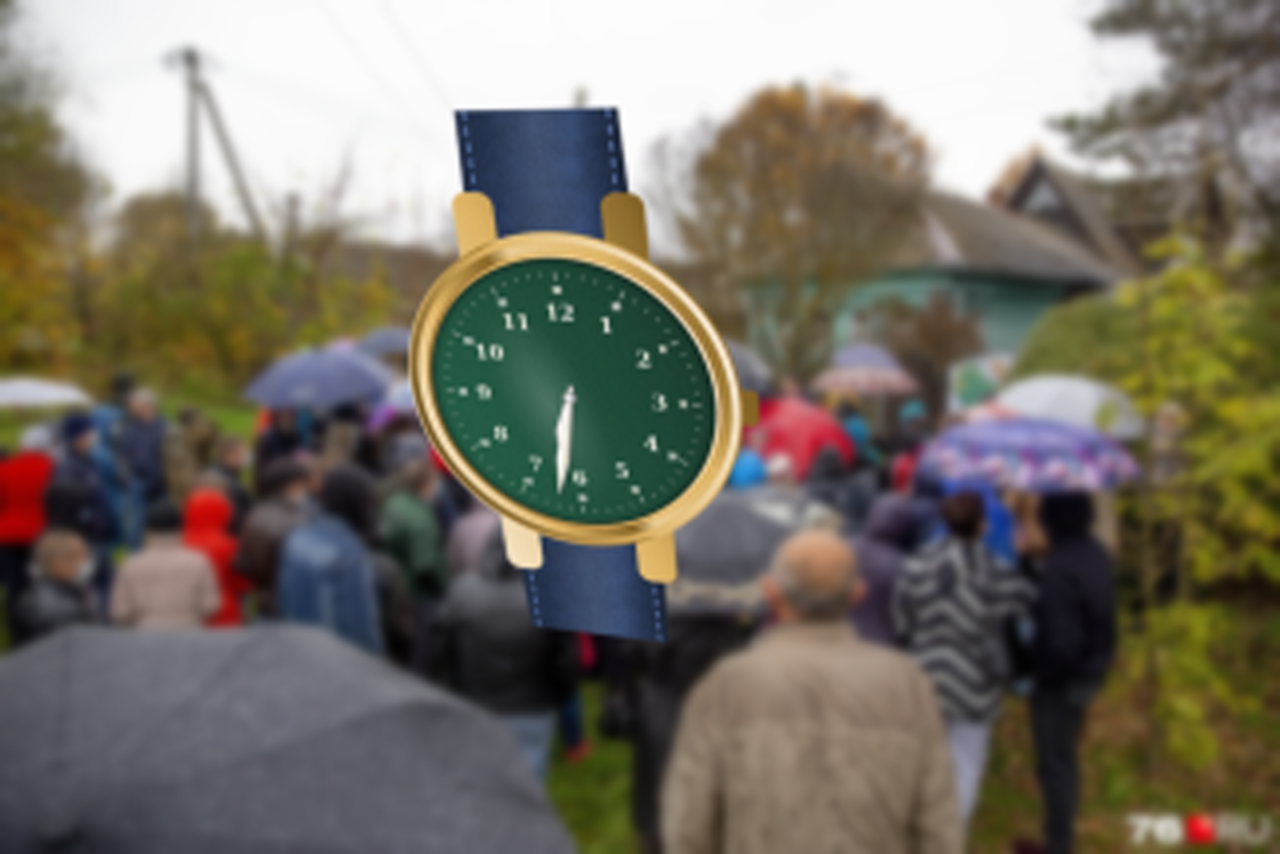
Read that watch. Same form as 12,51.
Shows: 6,32
